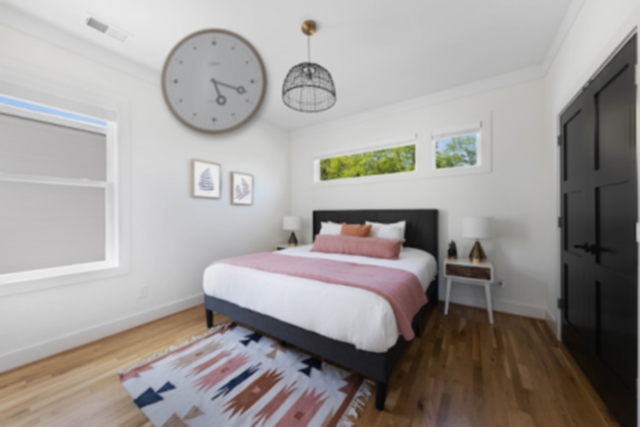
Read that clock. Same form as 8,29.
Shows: 5,18
